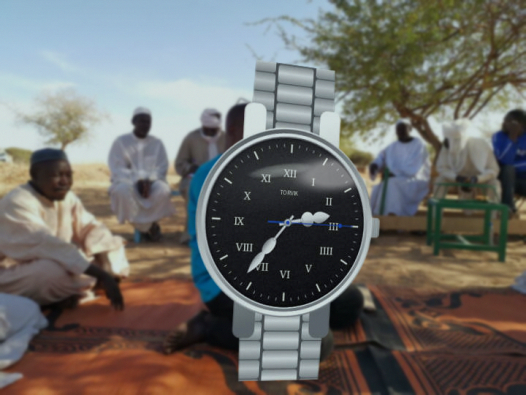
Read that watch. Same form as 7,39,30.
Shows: 2,36,15
